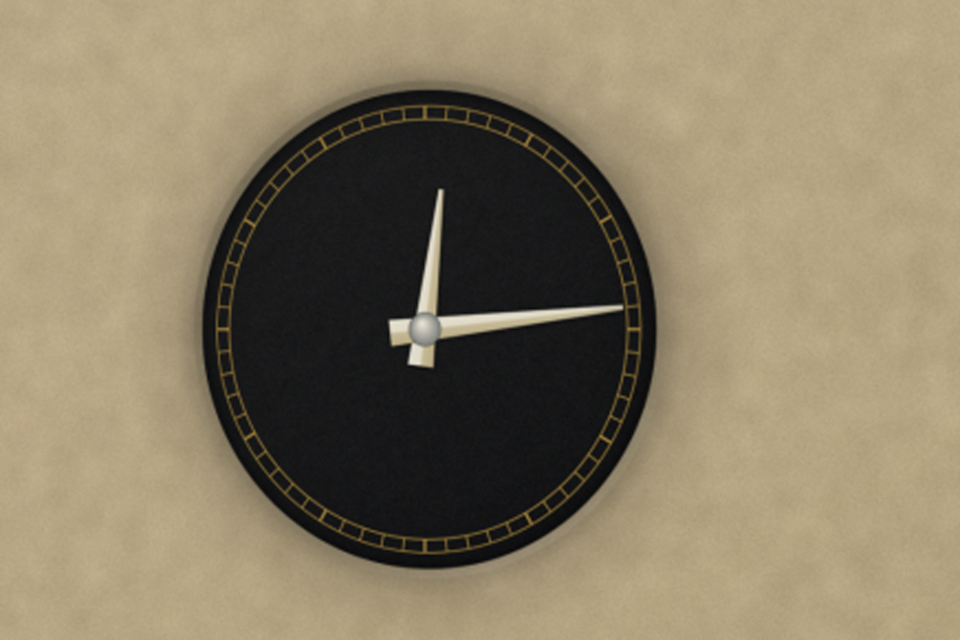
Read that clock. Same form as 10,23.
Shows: 12,14
